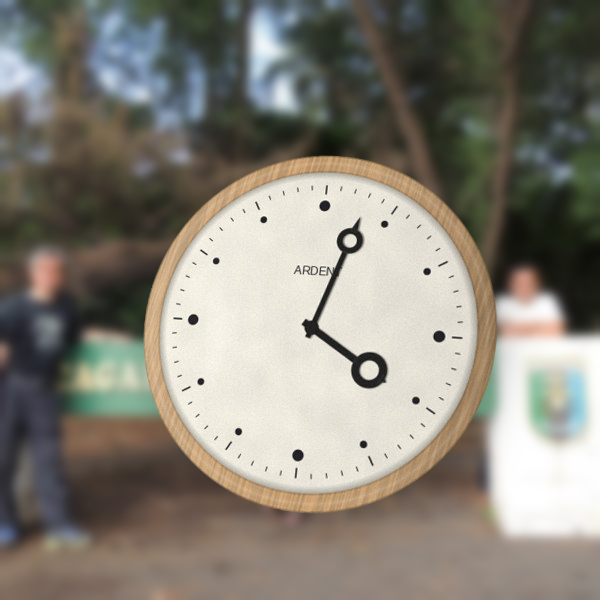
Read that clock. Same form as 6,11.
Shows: 4,03
